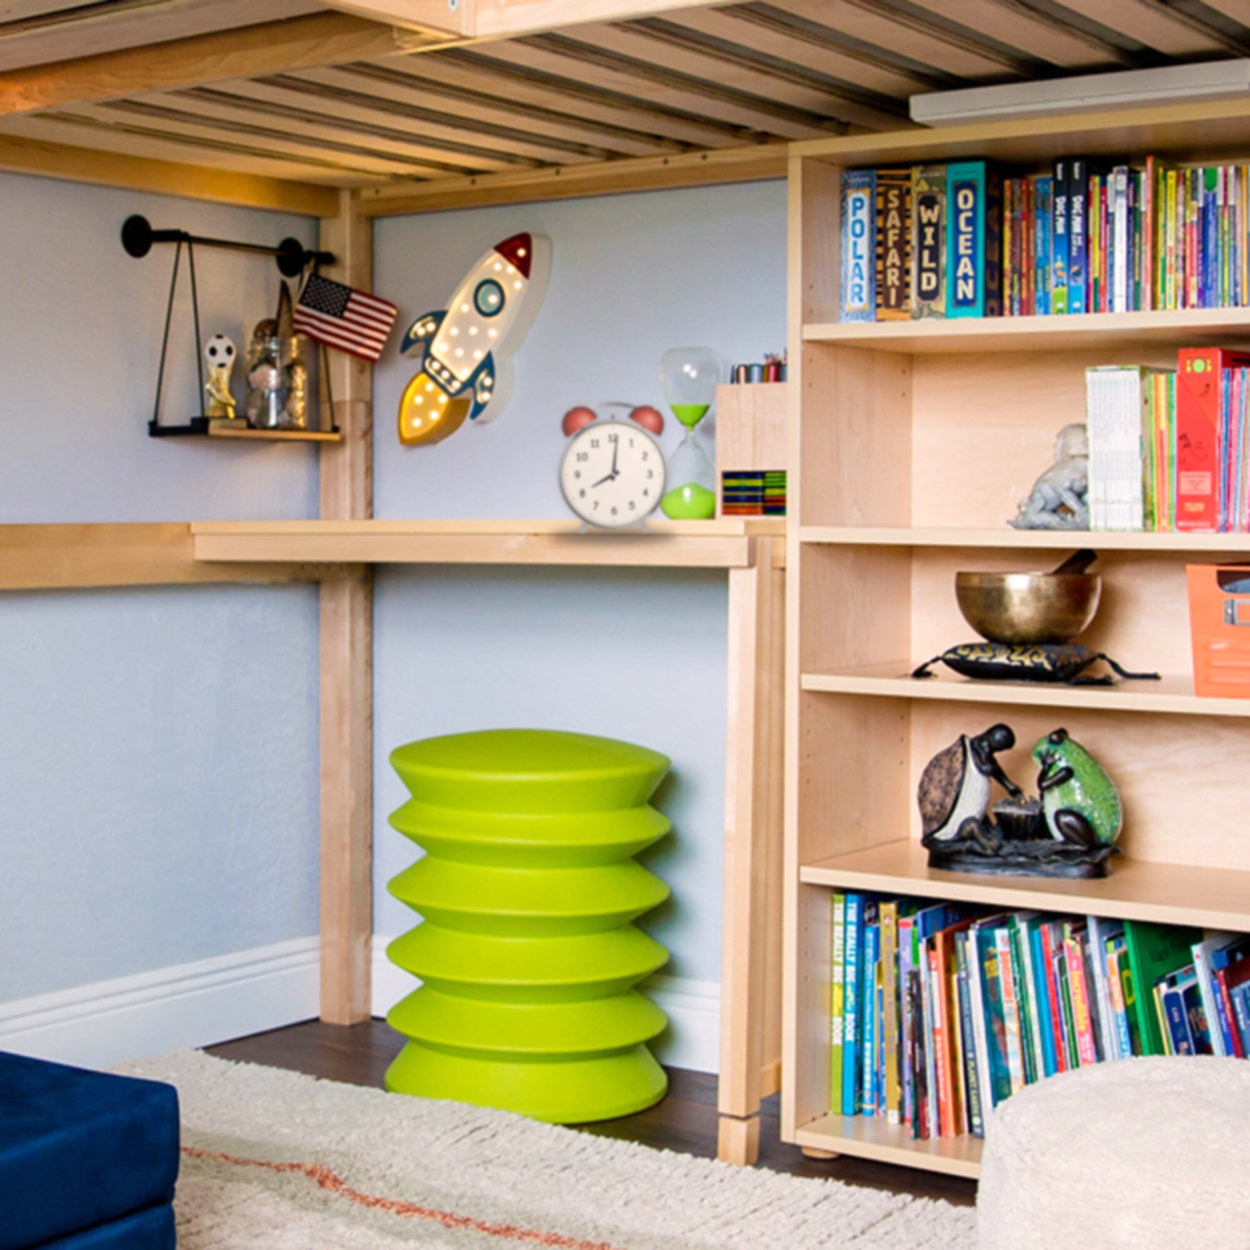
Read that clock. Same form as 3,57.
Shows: 8,01
